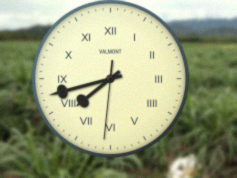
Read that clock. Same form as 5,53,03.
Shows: 7,42,31
